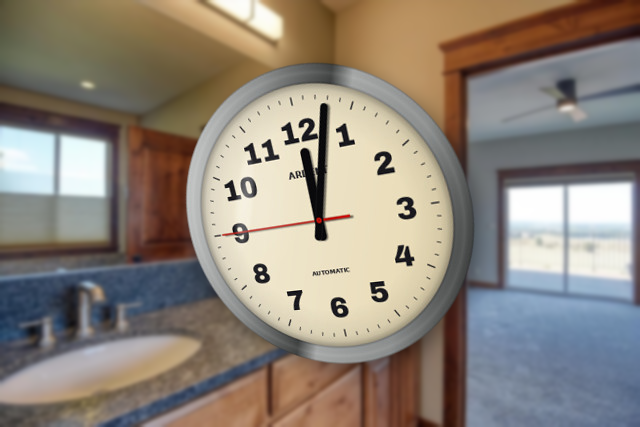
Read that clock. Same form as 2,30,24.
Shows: 12,02,45
